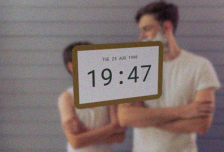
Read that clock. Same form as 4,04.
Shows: 19,47
